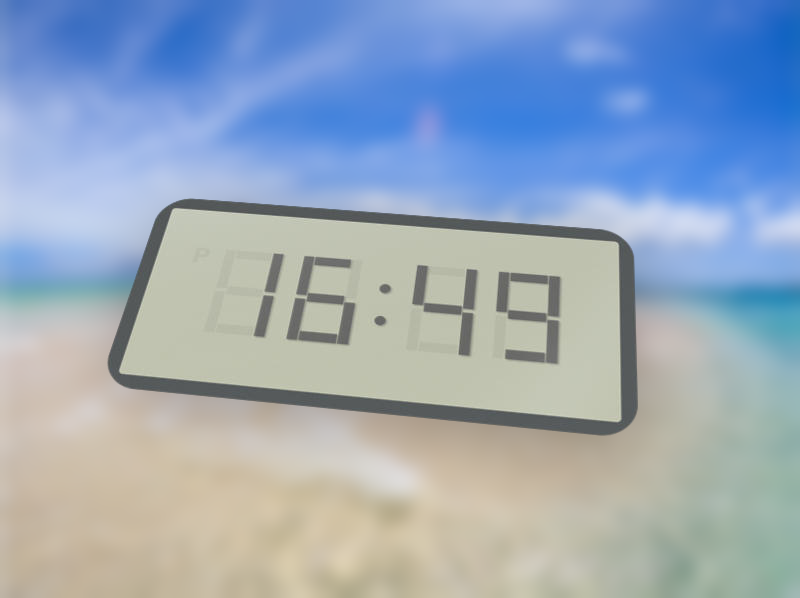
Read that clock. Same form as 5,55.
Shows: 16,49
